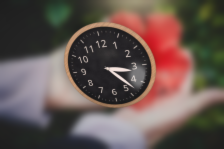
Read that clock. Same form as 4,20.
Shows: 3,23
